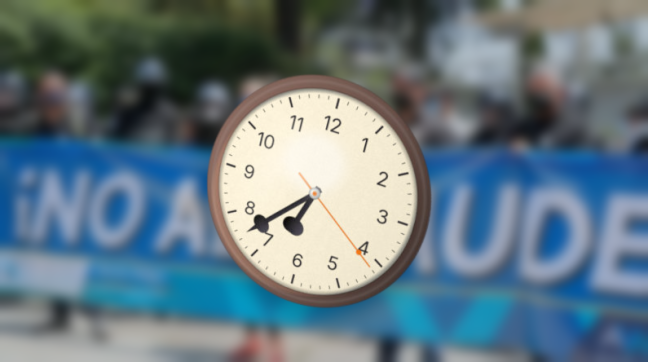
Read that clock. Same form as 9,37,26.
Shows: 6,37,21
